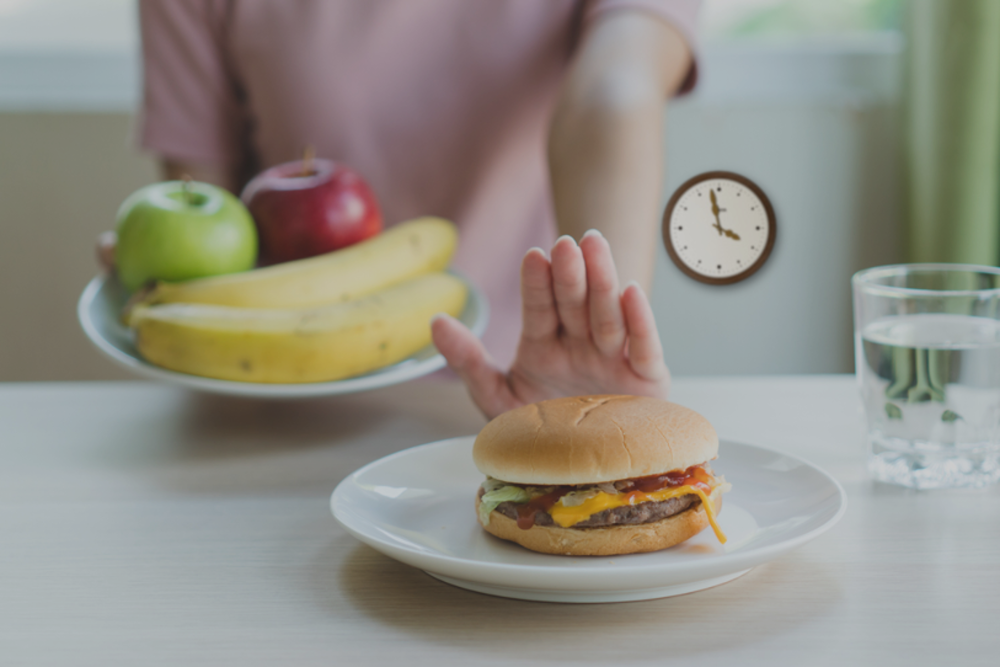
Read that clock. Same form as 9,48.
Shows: 3,58
